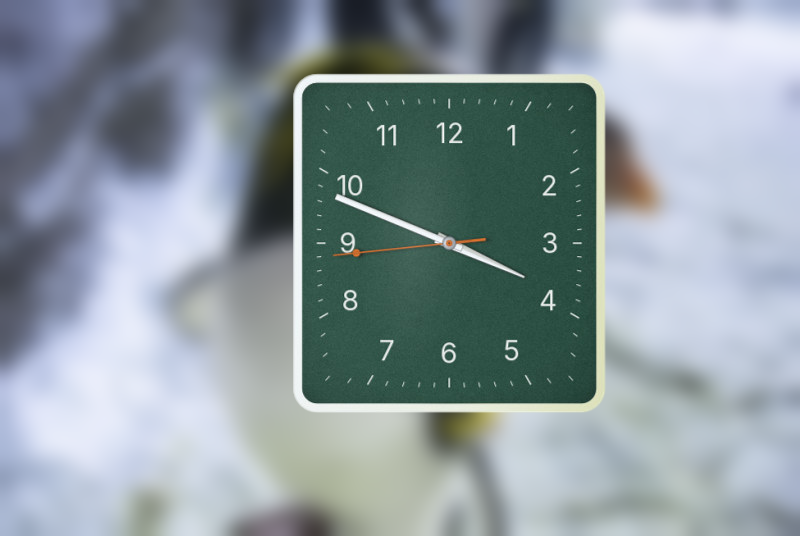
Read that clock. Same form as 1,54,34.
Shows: 3,48,44
